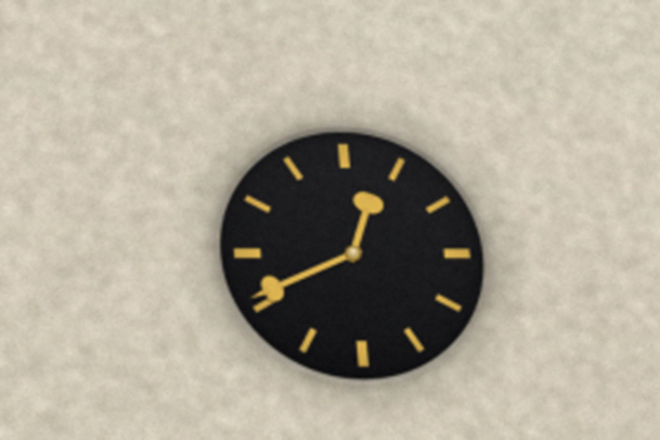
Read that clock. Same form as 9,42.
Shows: 12,41
